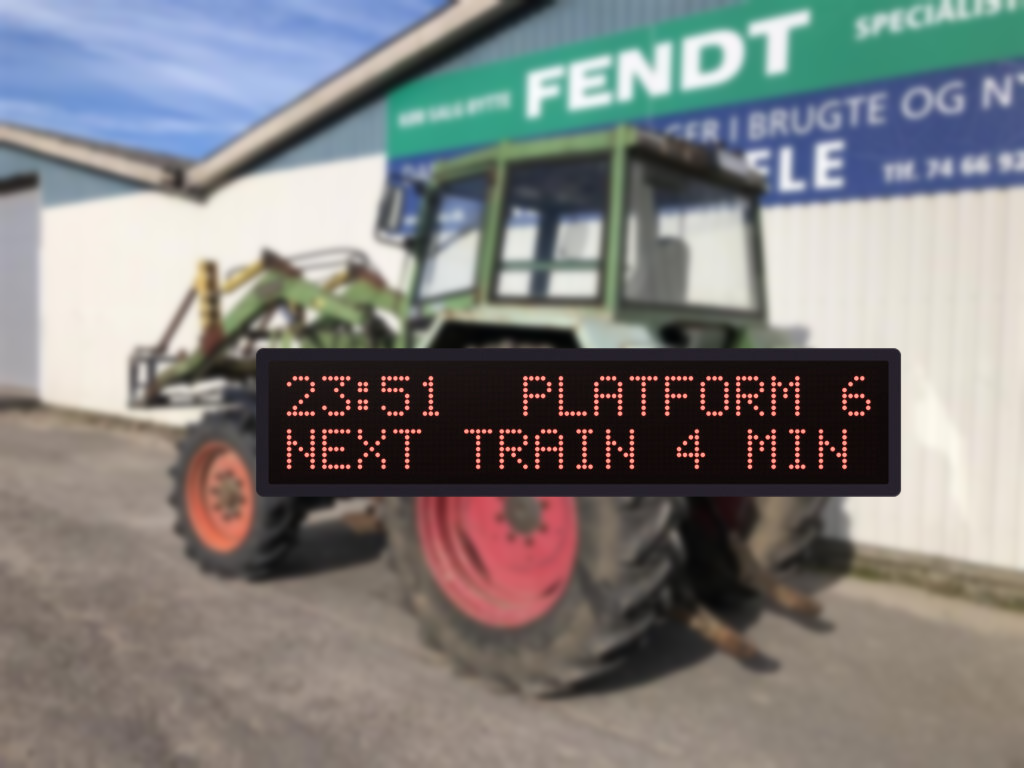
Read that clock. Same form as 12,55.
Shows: 23,51
